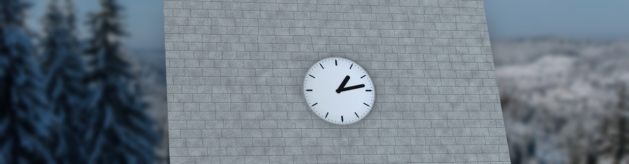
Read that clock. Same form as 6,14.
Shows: 1,13
